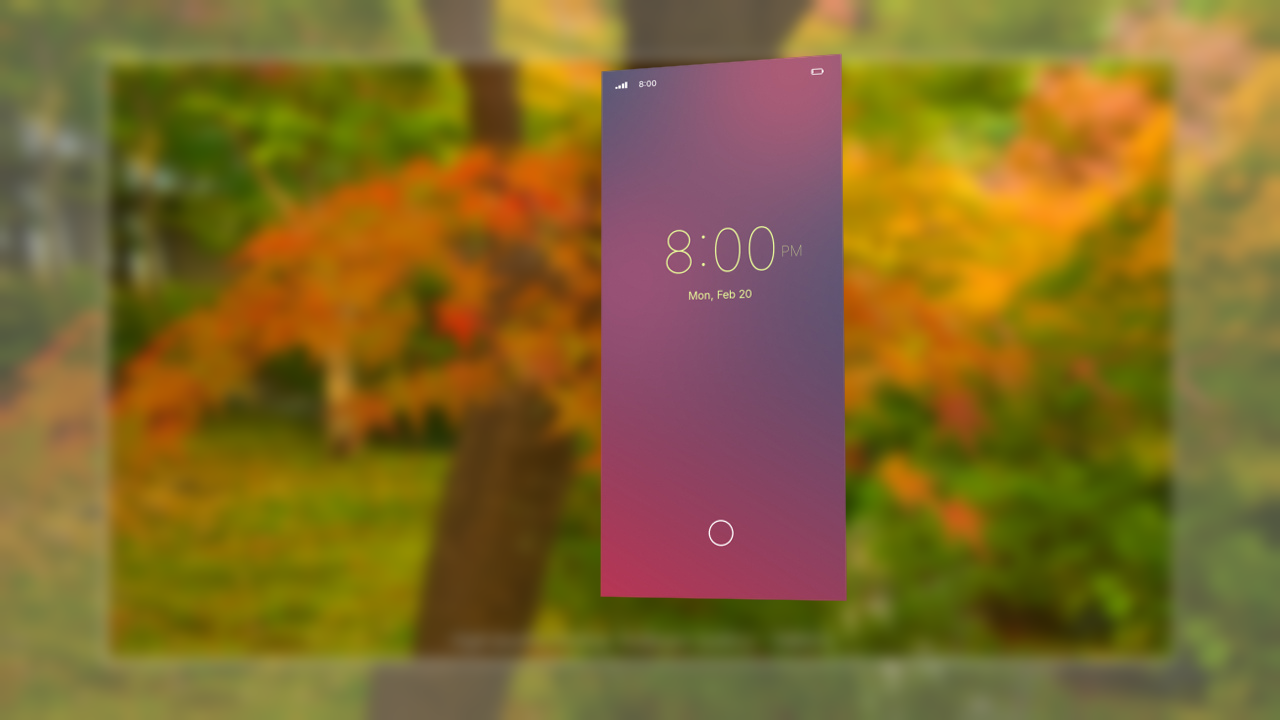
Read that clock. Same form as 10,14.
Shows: 8,00
